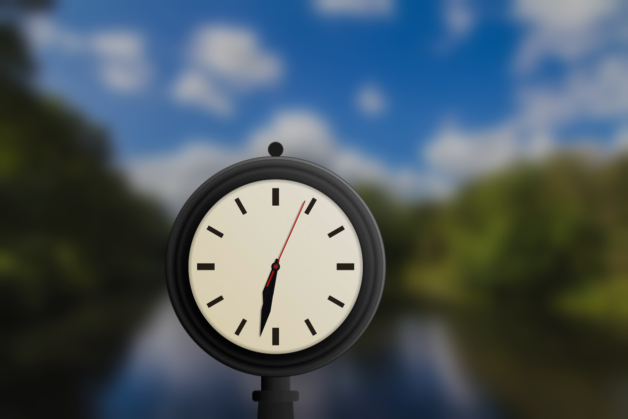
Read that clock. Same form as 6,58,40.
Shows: 6,32,04
